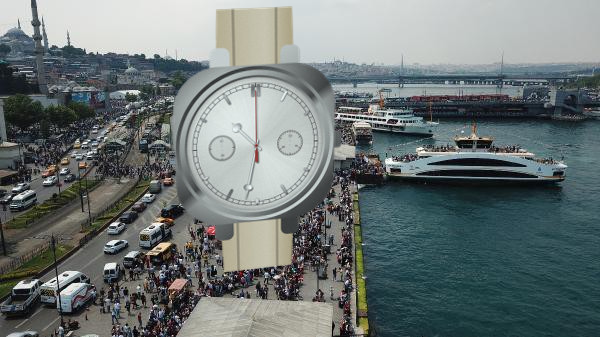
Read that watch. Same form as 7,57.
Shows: 10,32
